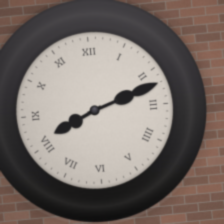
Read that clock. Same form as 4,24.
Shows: 8,12
